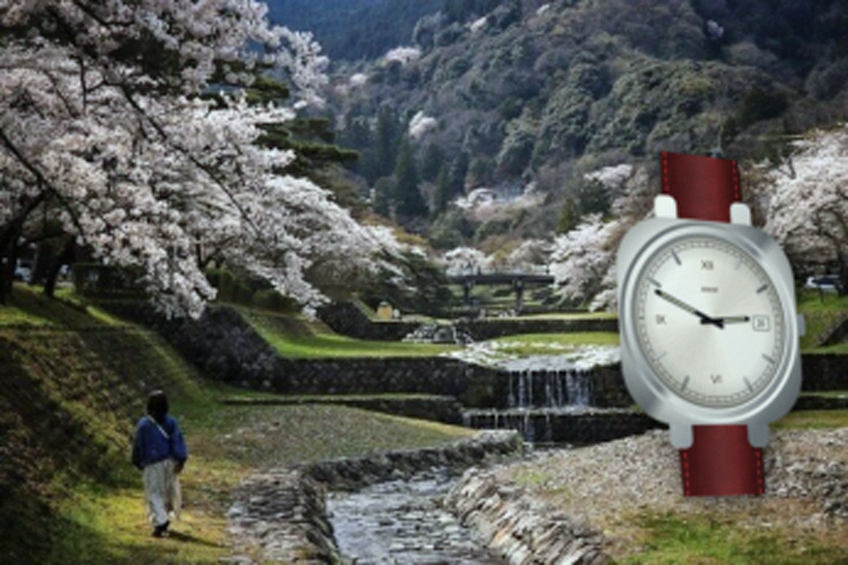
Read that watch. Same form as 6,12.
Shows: 2,49
